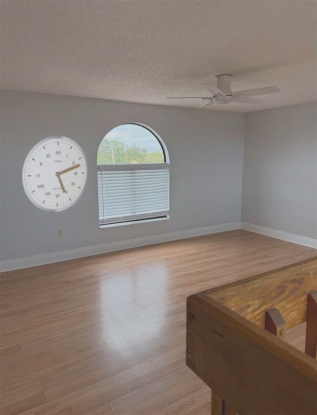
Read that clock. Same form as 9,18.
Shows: 5,12
